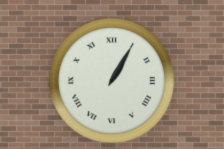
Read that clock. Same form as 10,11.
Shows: 1,05
